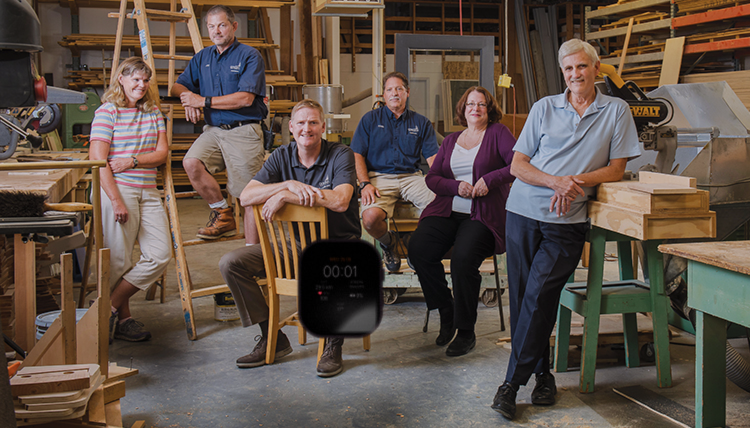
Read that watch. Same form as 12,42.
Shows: 0,01
